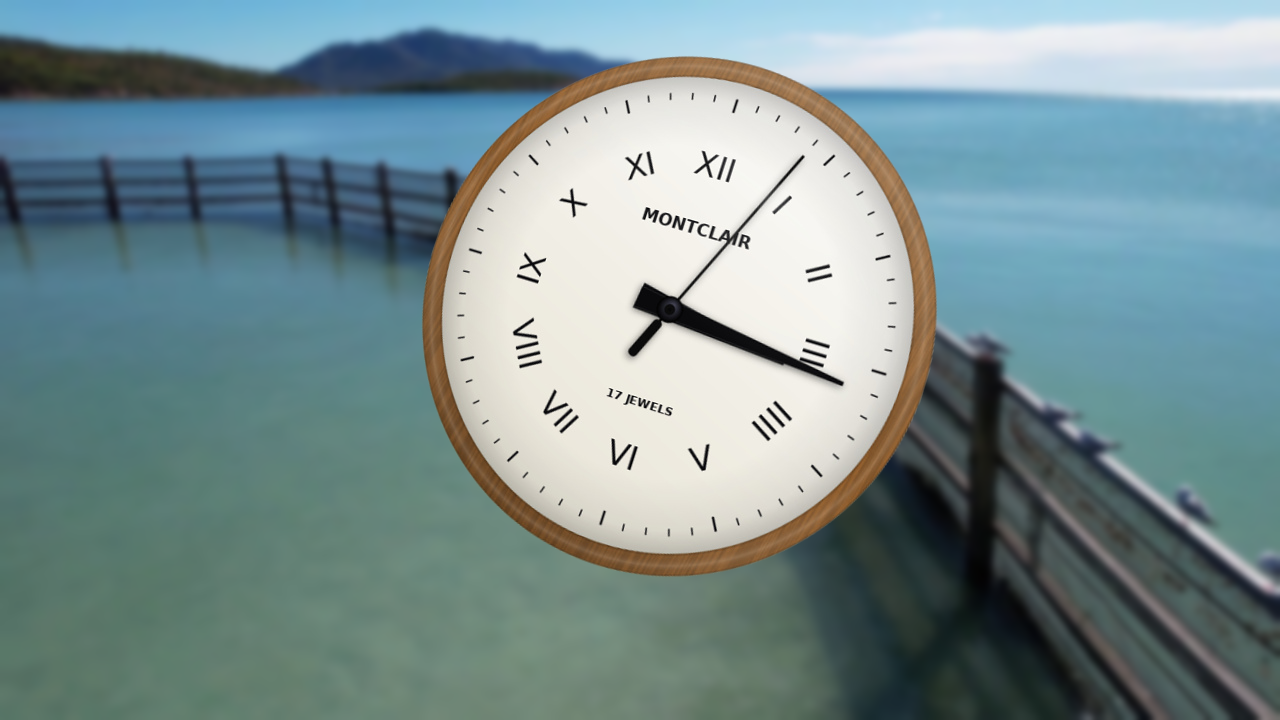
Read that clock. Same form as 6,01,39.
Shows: 3,16,04
